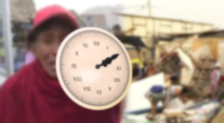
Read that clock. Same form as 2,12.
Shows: 2,10
